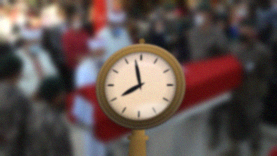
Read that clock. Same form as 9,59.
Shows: 7,58
